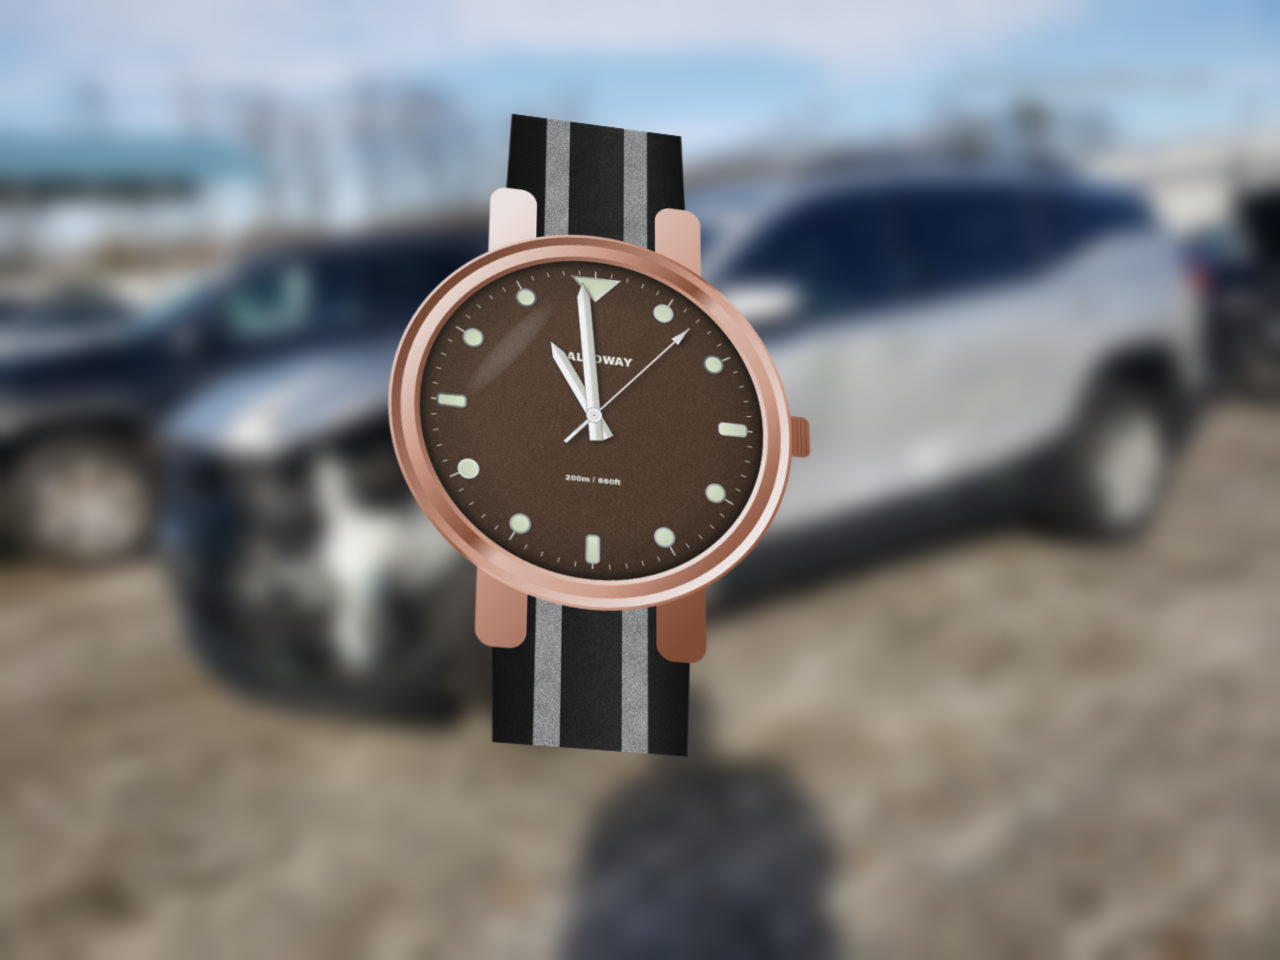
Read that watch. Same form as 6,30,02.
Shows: 10,59,07
